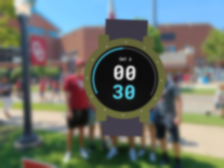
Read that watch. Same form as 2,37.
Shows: 0,30
